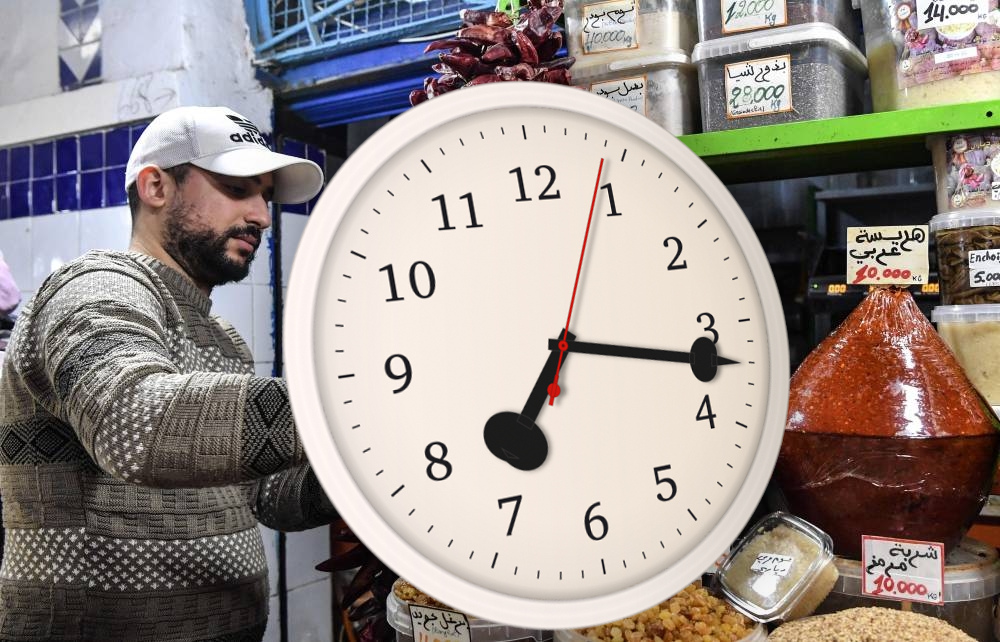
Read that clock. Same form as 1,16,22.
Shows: 7,17,04
